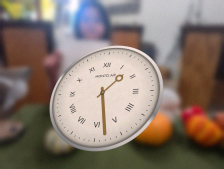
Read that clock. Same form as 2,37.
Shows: 1,28
